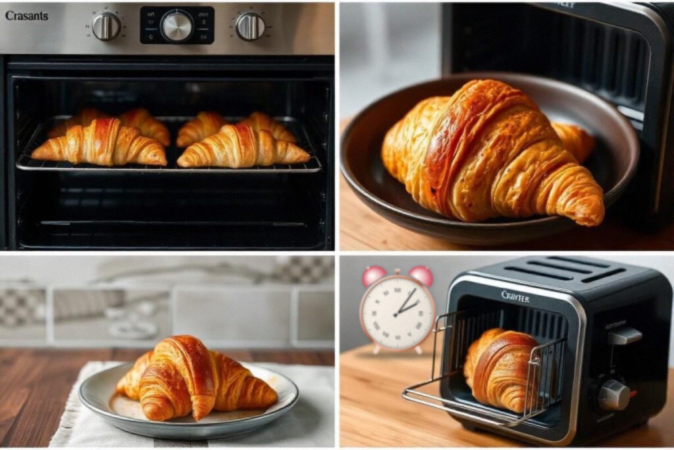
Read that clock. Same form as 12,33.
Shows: 2,06
